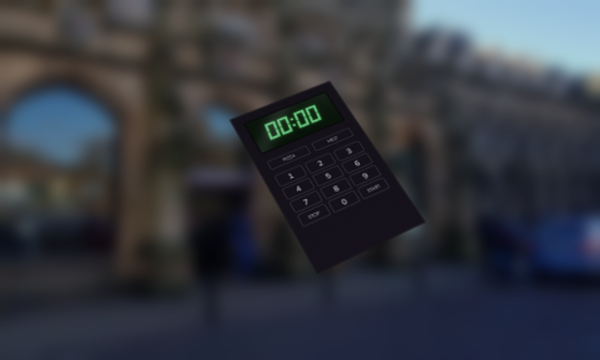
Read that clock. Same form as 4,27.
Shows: 0,00
